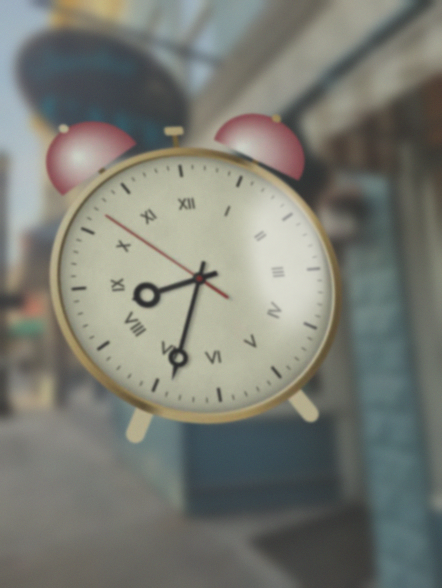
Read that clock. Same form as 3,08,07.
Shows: 8,33,52
